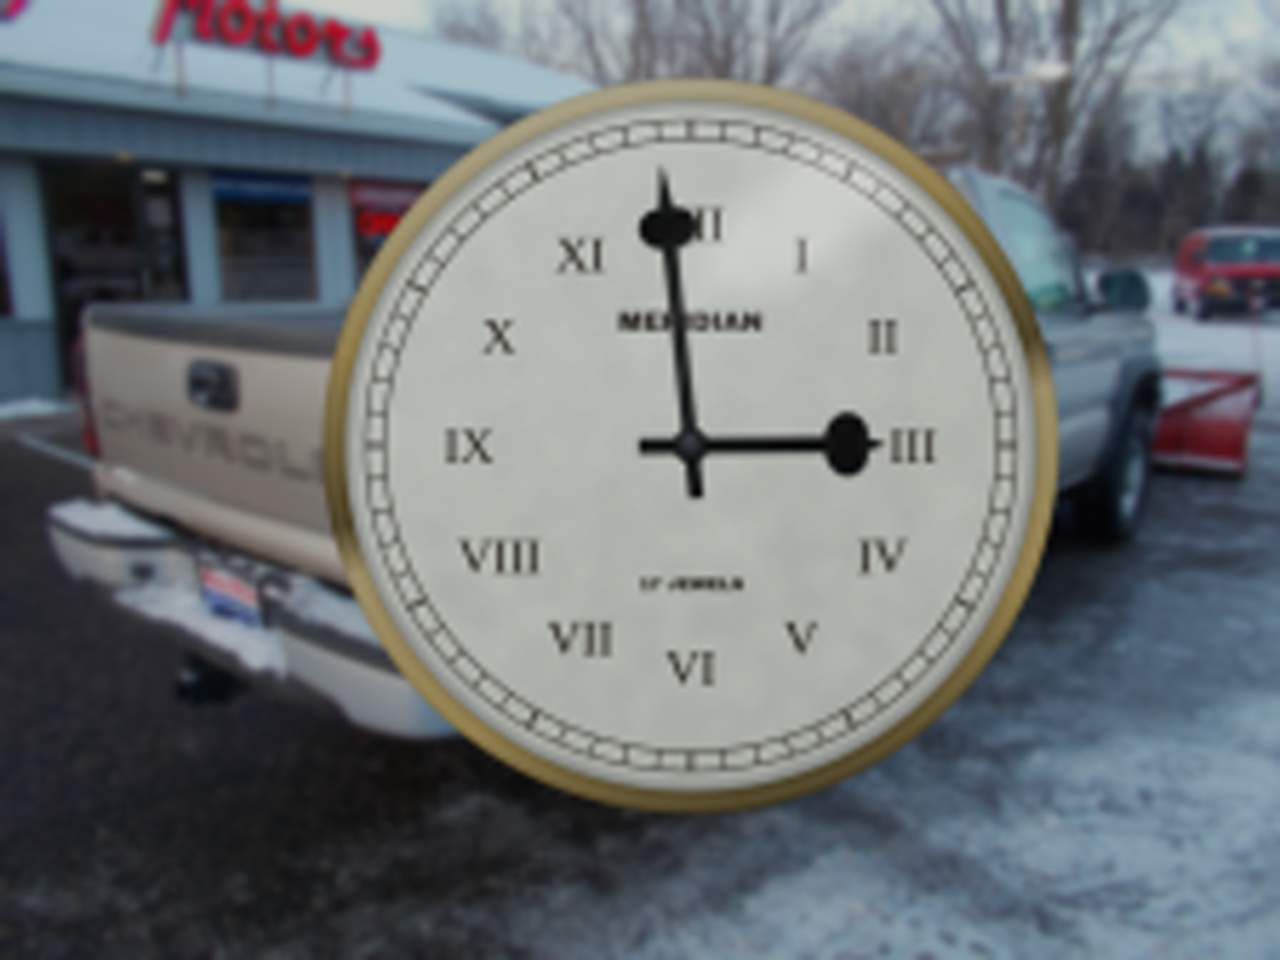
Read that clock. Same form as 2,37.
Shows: 2,59
